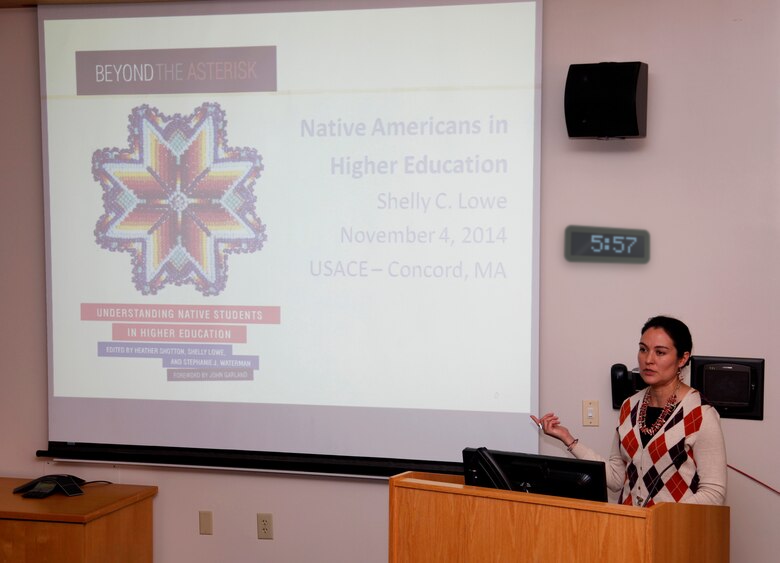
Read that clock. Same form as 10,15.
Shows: 5,57
